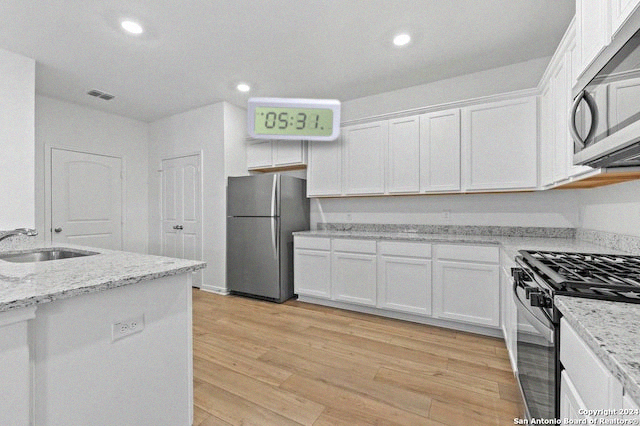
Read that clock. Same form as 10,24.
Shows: 5,31
